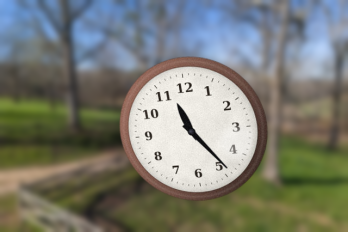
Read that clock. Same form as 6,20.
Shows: 11,24
